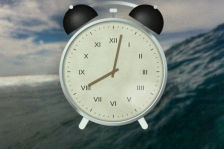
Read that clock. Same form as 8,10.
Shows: 8,02
